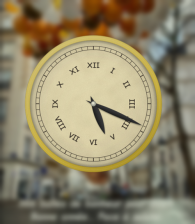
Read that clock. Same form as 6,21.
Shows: 5,19
